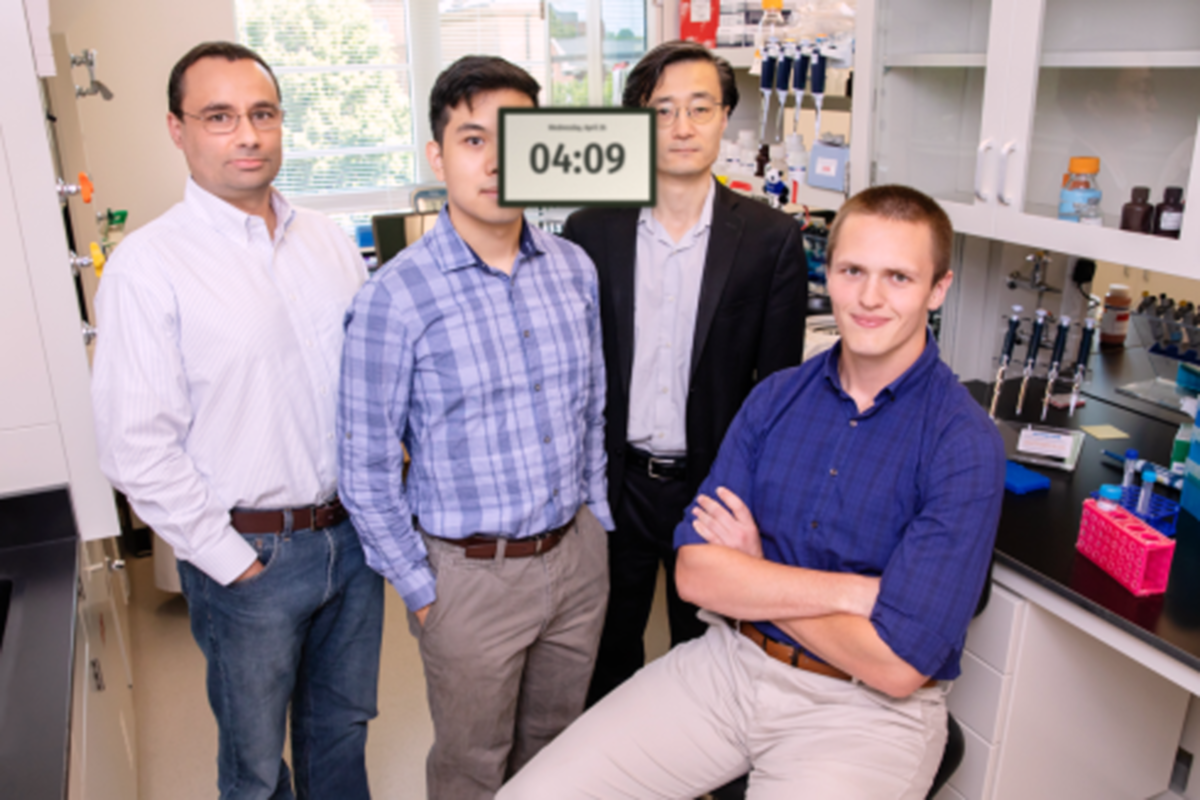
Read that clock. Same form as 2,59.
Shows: 4,09
